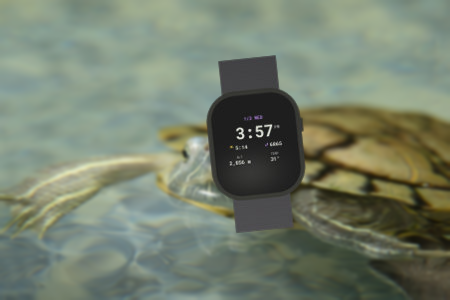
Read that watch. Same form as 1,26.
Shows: 3,57
